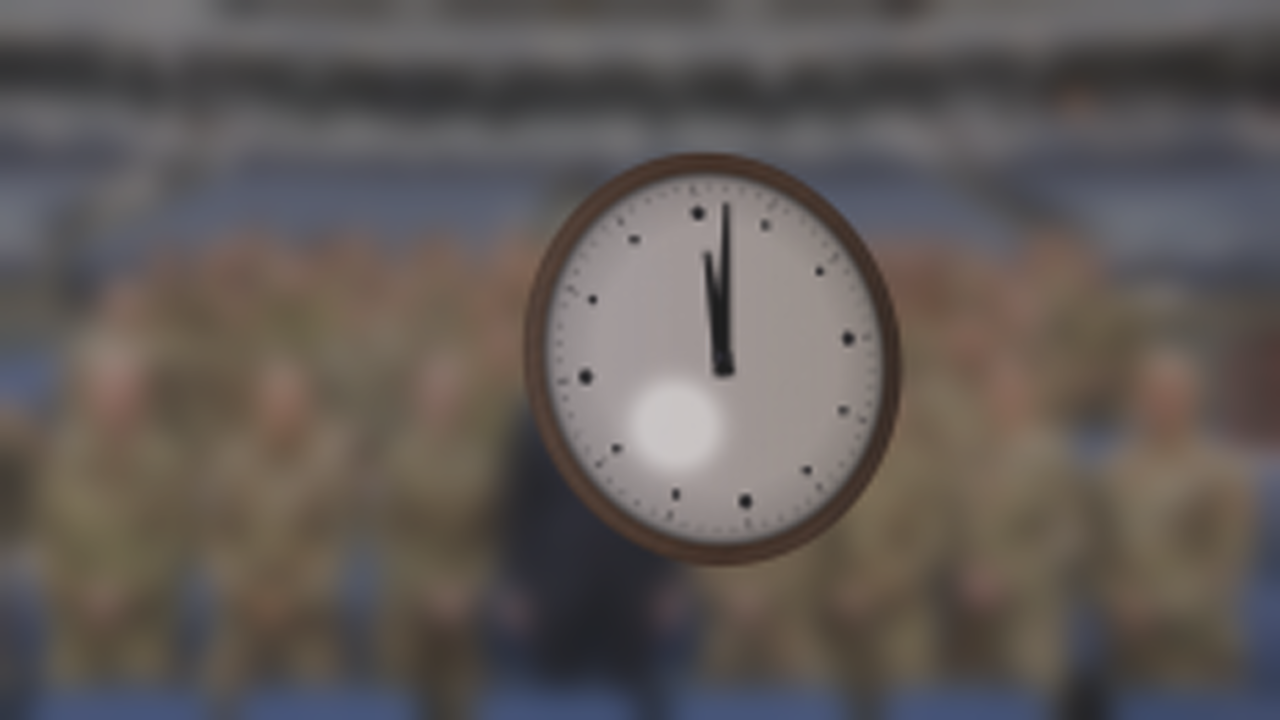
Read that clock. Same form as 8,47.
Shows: 12,02
